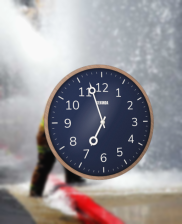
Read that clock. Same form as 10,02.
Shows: 6,57
